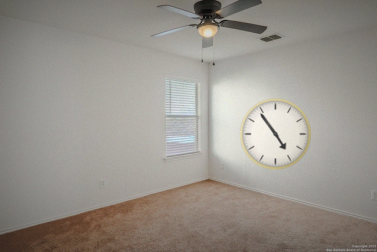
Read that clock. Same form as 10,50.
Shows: 4,54
